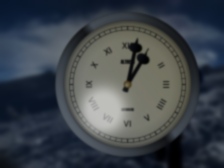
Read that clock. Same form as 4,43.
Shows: 1,02
